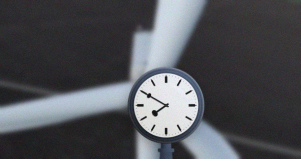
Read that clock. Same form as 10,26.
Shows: 7,50
